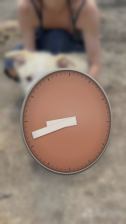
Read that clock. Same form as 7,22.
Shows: 8,42
